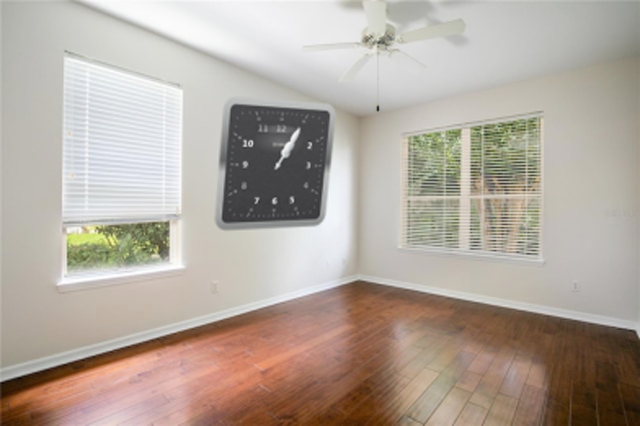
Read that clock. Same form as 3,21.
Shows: 1,05
